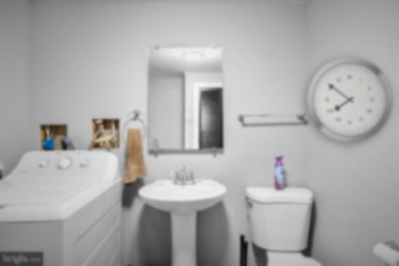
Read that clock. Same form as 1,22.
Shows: 7,51
